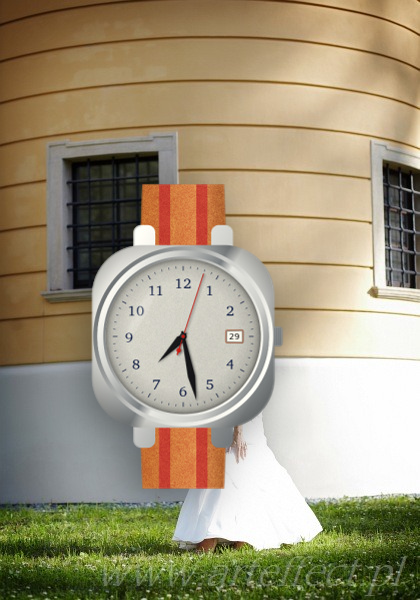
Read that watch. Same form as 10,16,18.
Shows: 7,28,03
